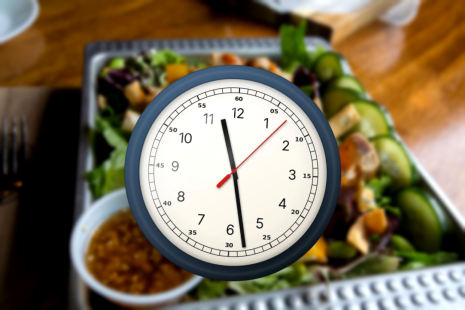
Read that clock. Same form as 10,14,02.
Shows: 11,28,07
